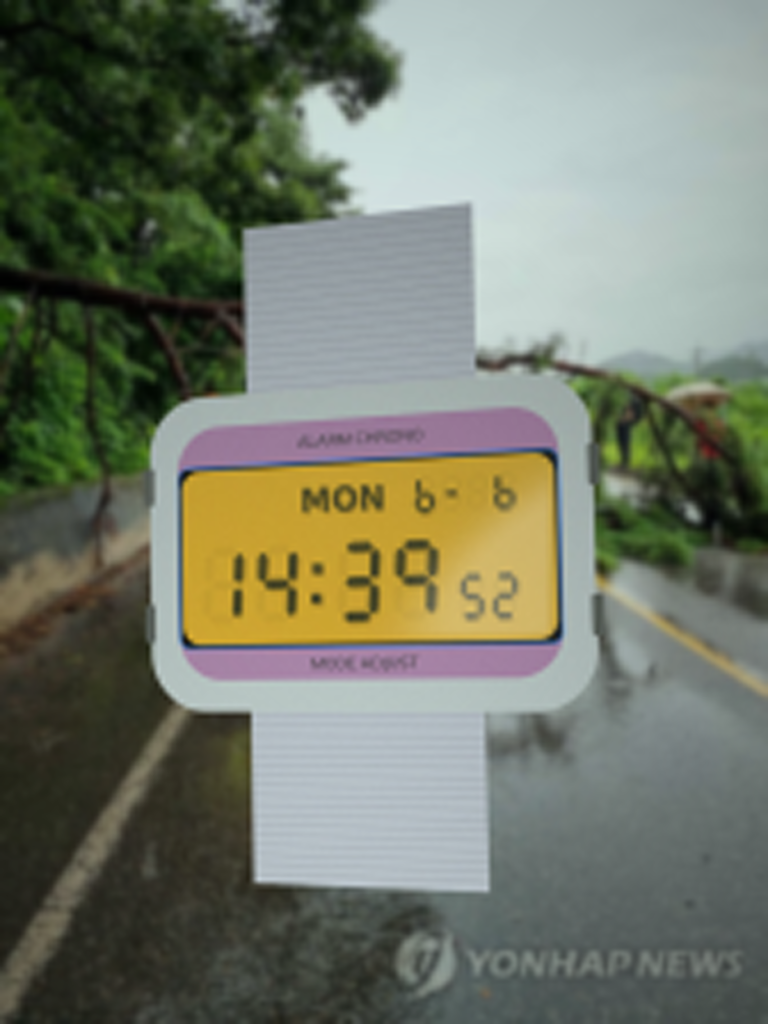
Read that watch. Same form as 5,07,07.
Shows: 14,39,52
